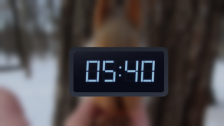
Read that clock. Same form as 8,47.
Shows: 5,40
